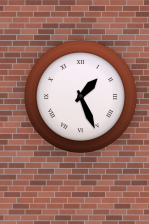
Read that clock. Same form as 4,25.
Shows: 1,26
